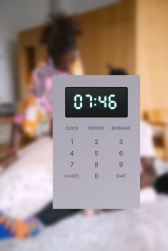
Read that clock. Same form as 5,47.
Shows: 7,46
